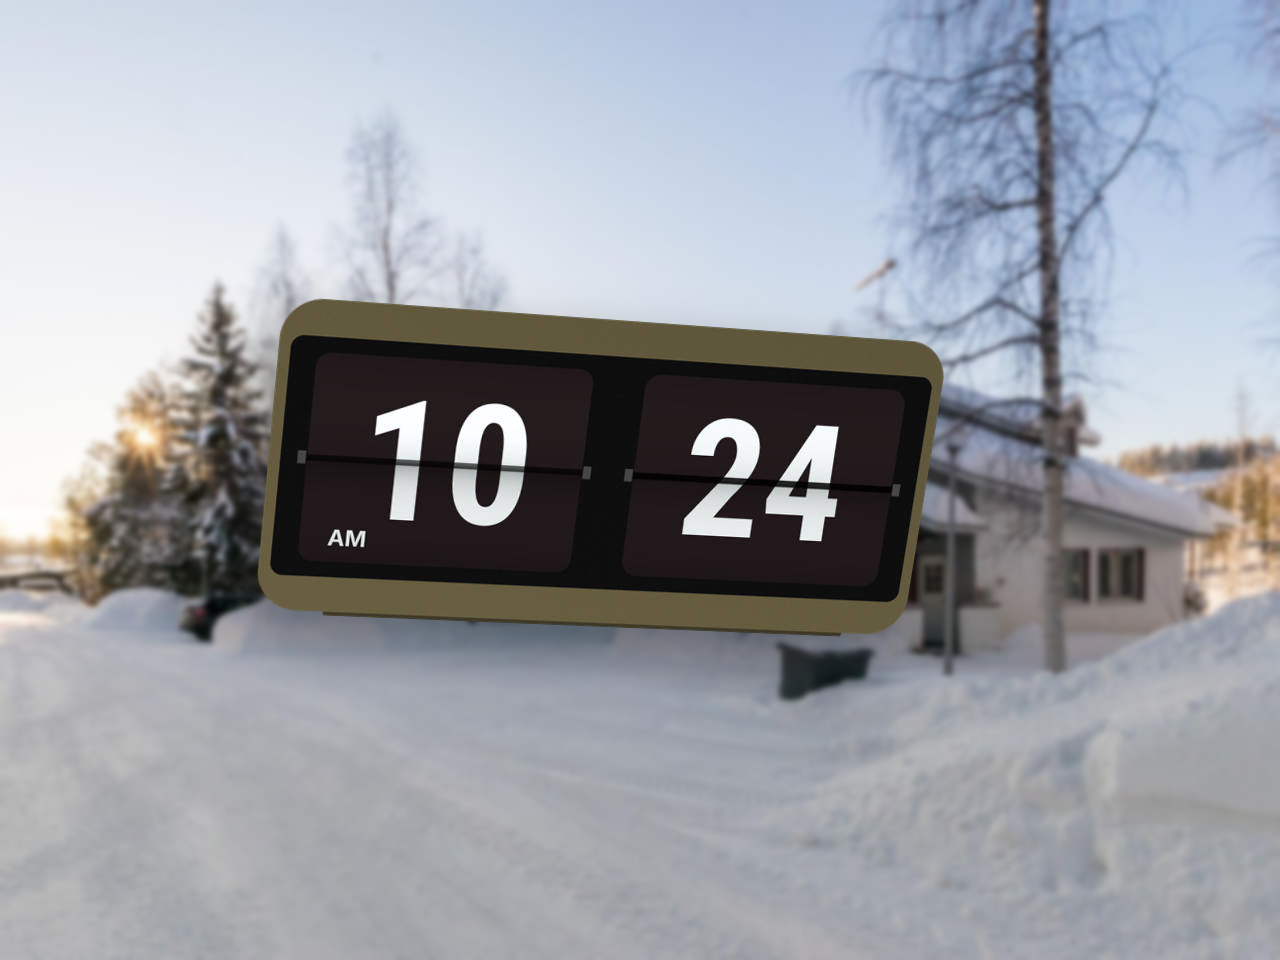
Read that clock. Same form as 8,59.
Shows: 10,24
